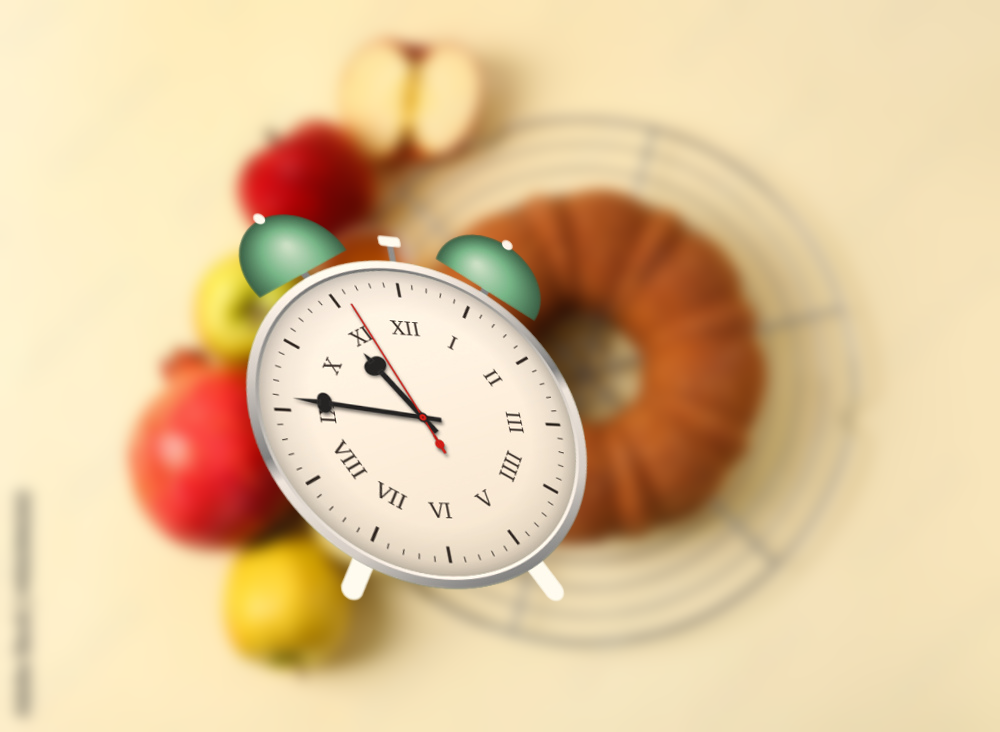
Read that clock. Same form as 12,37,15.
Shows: 10,45,56
